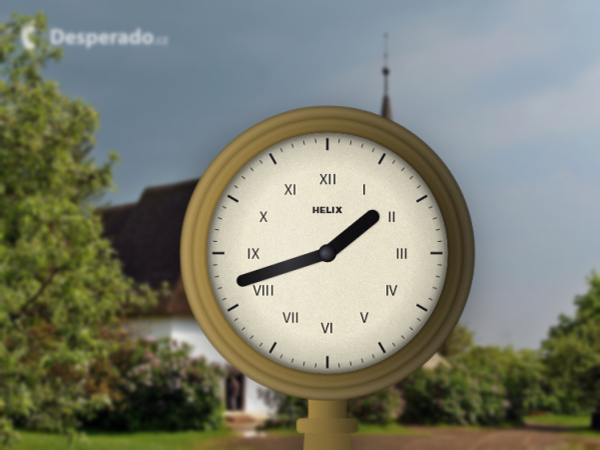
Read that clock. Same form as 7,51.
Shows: 1,42
